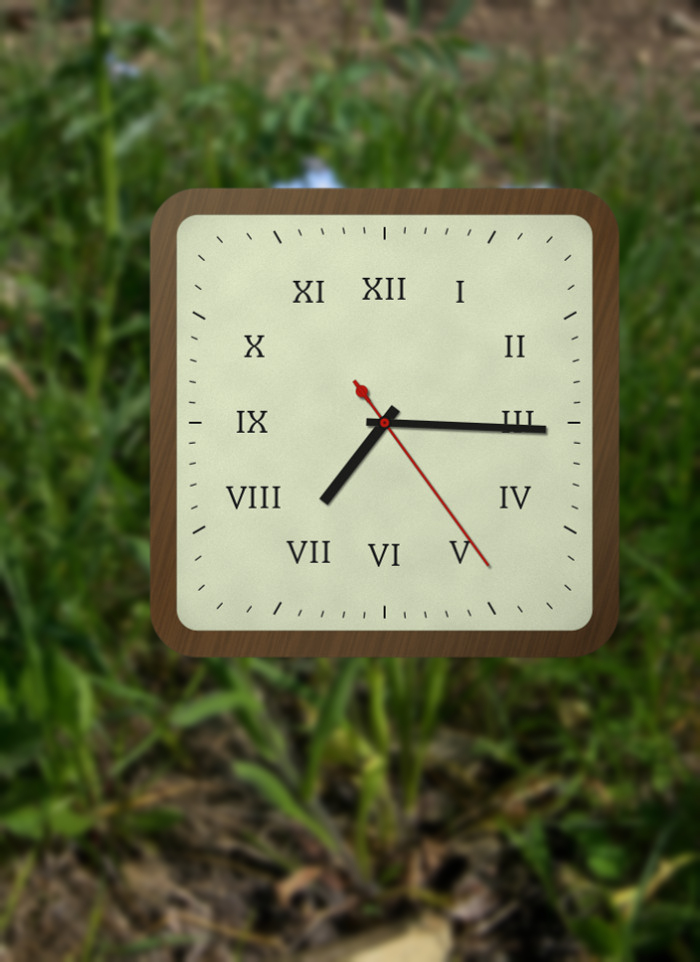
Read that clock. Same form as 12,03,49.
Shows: 7,15,24
